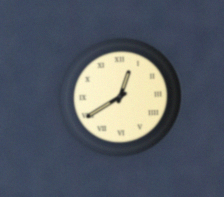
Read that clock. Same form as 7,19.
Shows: 12,40
